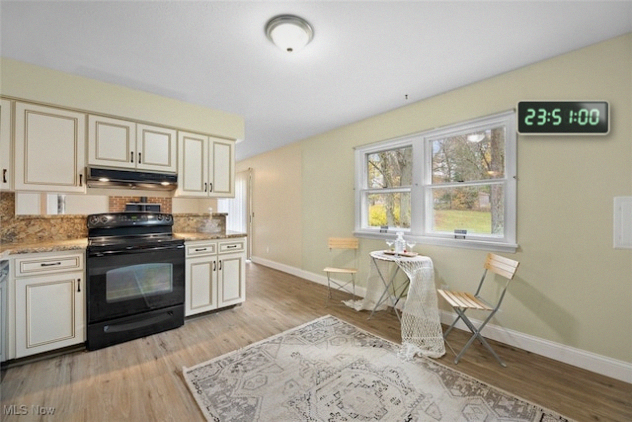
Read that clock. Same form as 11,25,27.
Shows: 23,51,00
